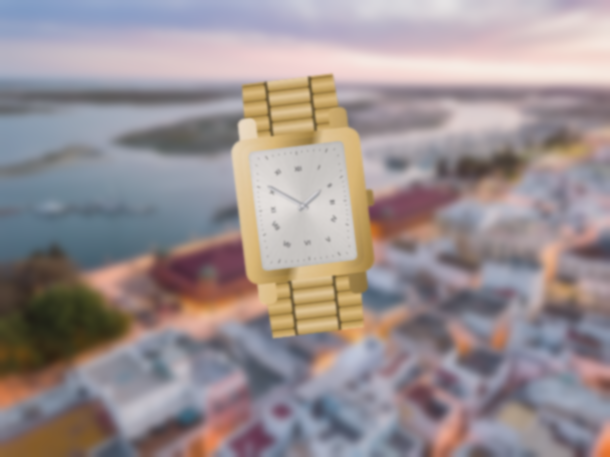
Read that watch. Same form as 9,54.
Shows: 1,51
